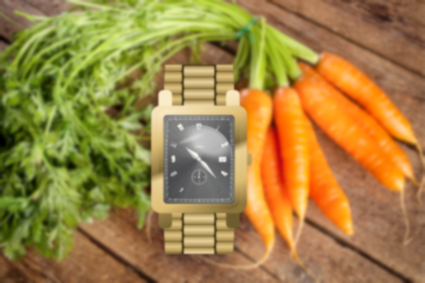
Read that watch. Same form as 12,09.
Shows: 10,23
